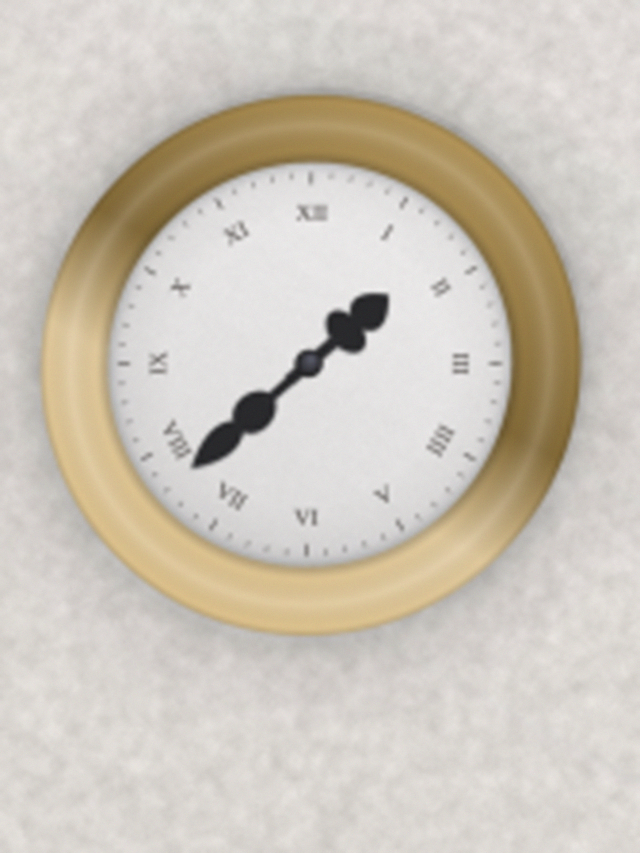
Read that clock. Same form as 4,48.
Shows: 1,38
